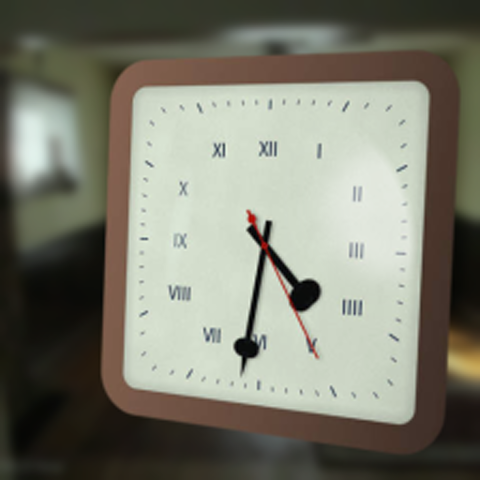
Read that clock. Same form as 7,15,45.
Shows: 4,31,25
